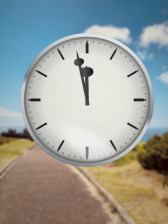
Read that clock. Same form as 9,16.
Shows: 11,58
